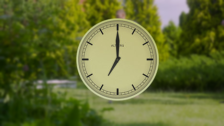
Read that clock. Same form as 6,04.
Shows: 7,00
